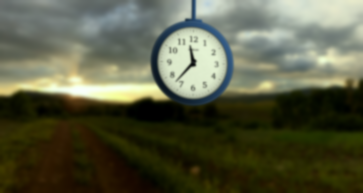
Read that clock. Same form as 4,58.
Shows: 11,37
